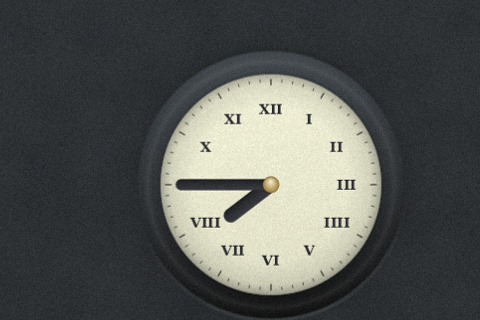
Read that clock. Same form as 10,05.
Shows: 7,45
